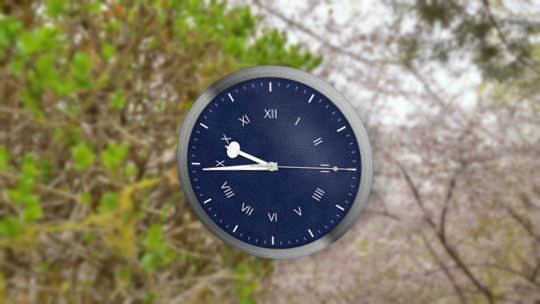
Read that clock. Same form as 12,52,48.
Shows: 9,44,15
